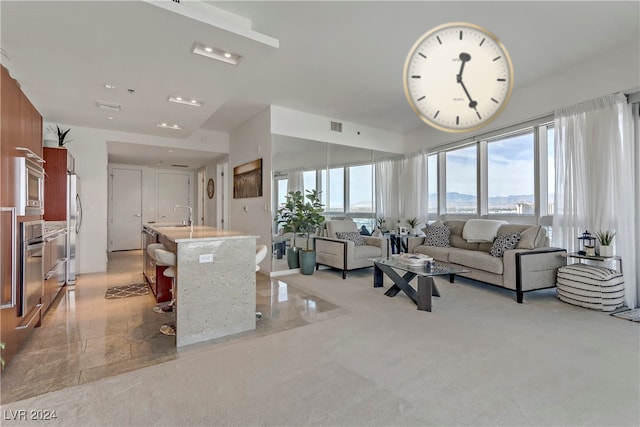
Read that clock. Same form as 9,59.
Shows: 12,25
